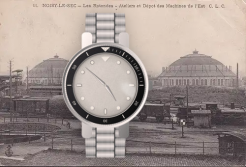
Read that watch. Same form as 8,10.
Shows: 4,52
